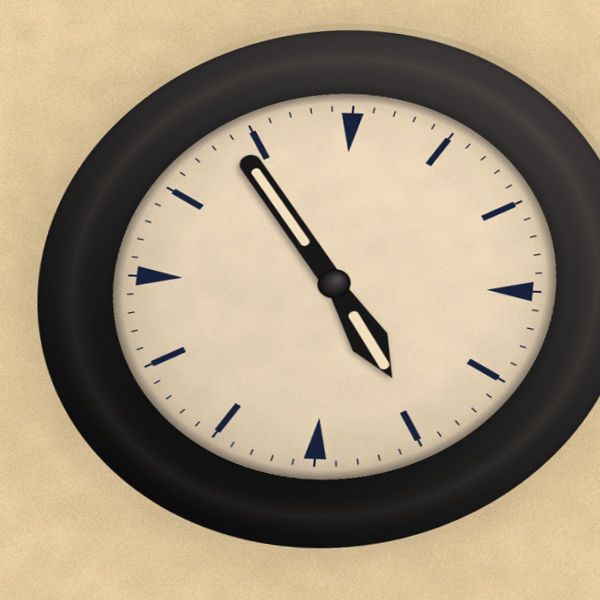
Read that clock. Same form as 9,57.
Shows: 4,54
